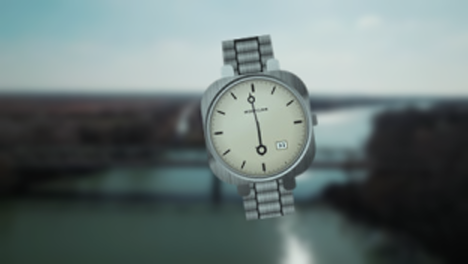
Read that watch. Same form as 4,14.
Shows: 5,59
